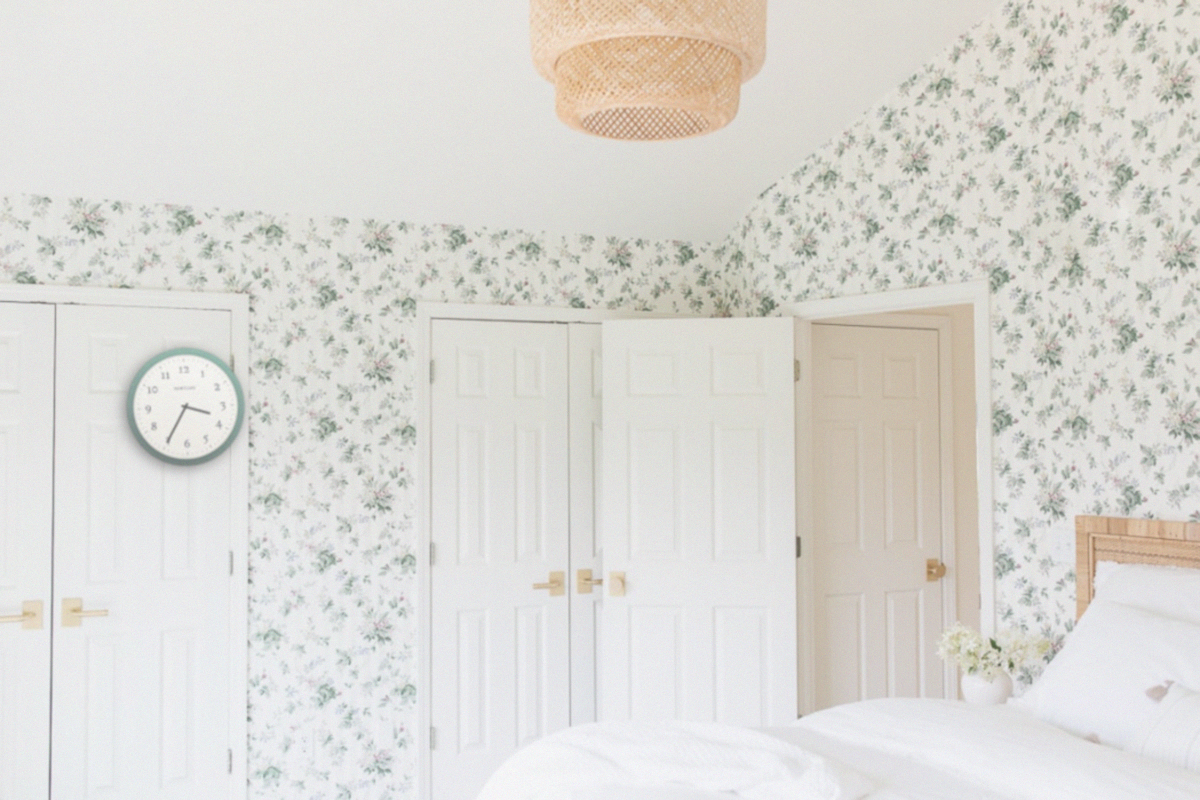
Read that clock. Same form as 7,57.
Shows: 3,35
